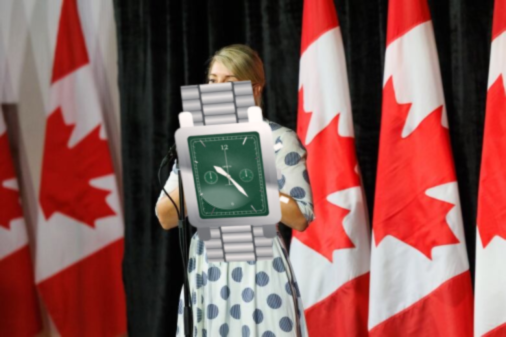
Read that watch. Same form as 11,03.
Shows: 10,24
